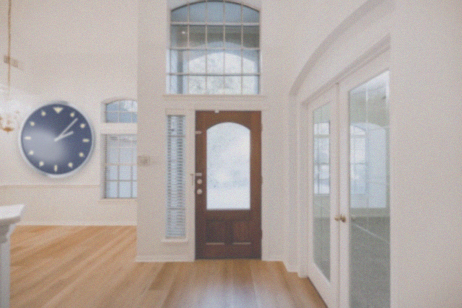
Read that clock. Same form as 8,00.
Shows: 2,07
